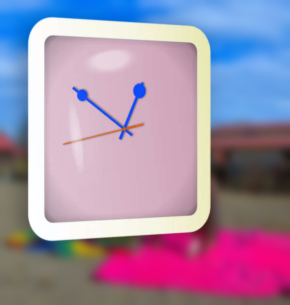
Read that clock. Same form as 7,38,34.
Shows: 12,50,43
